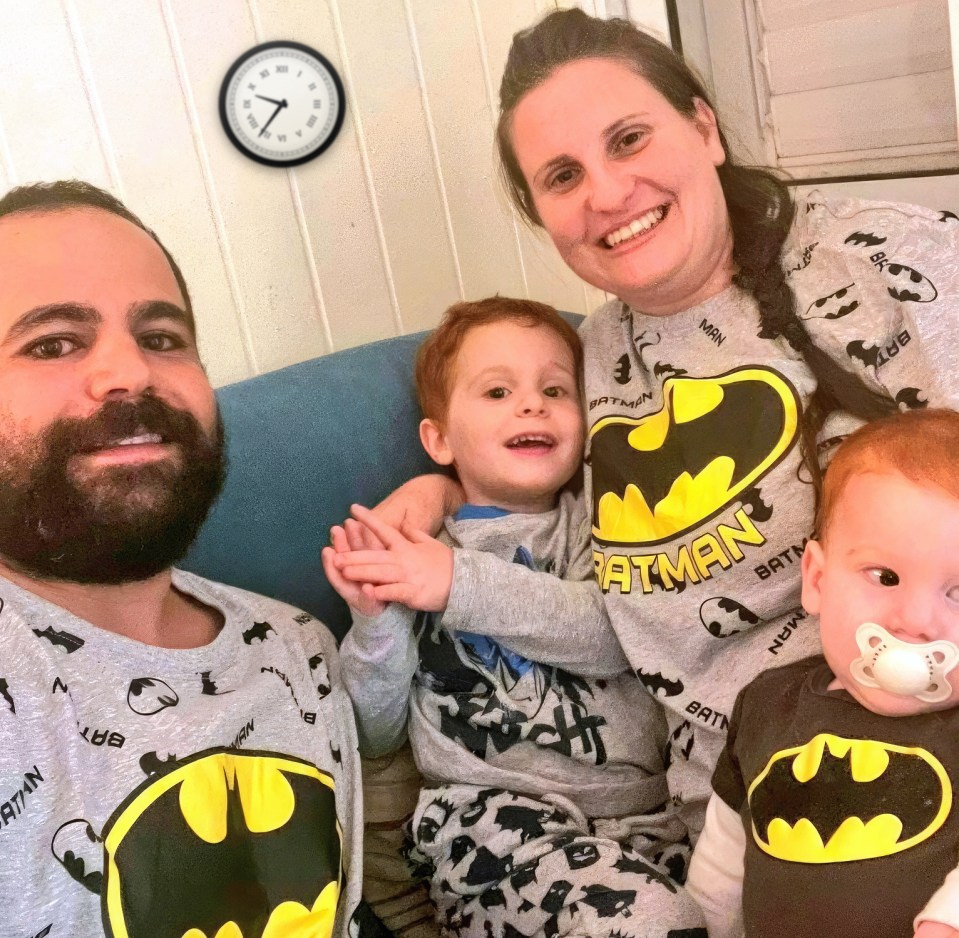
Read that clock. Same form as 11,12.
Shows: 9,36
